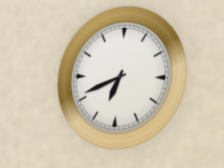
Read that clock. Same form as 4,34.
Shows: 6,41
